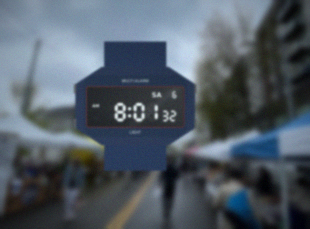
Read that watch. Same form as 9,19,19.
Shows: 8,01,32
